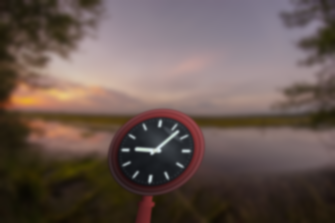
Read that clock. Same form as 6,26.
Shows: 9,07
